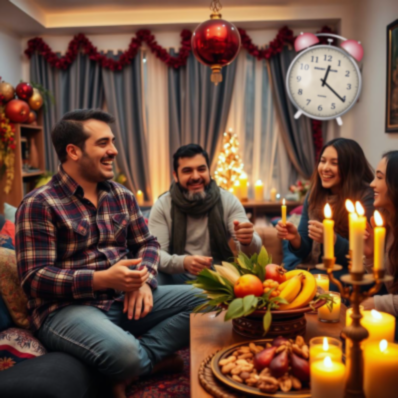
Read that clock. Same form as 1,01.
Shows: 12,21
